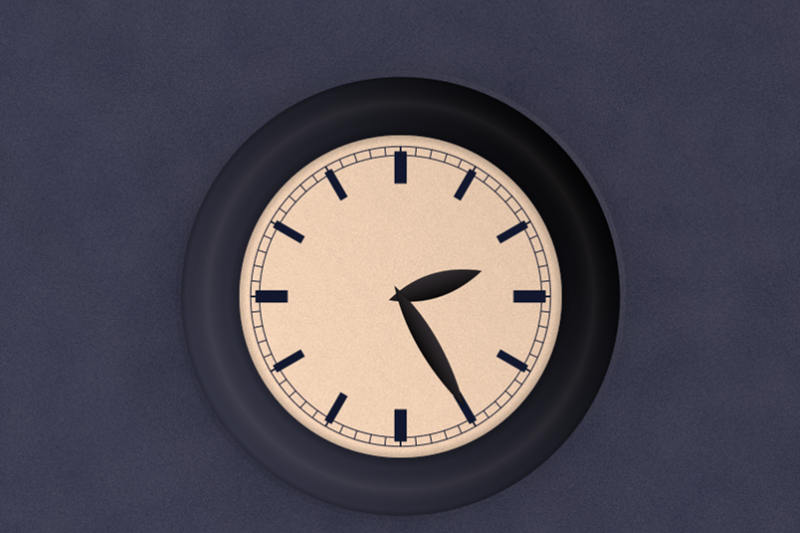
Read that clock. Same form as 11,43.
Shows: 2,25
